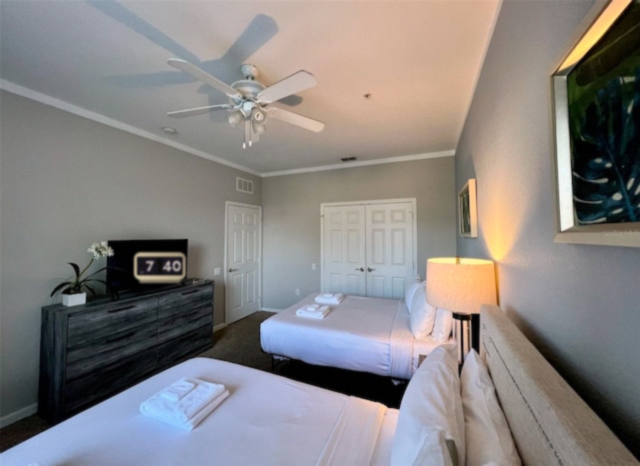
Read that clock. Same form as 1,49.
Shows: 7,40
